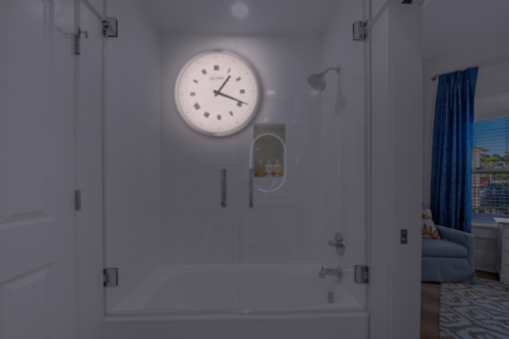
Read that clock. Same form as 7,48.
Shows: 1,19
